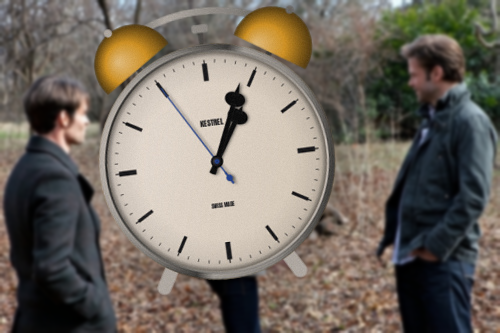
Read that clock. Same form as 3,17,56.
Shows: 1,03,55
